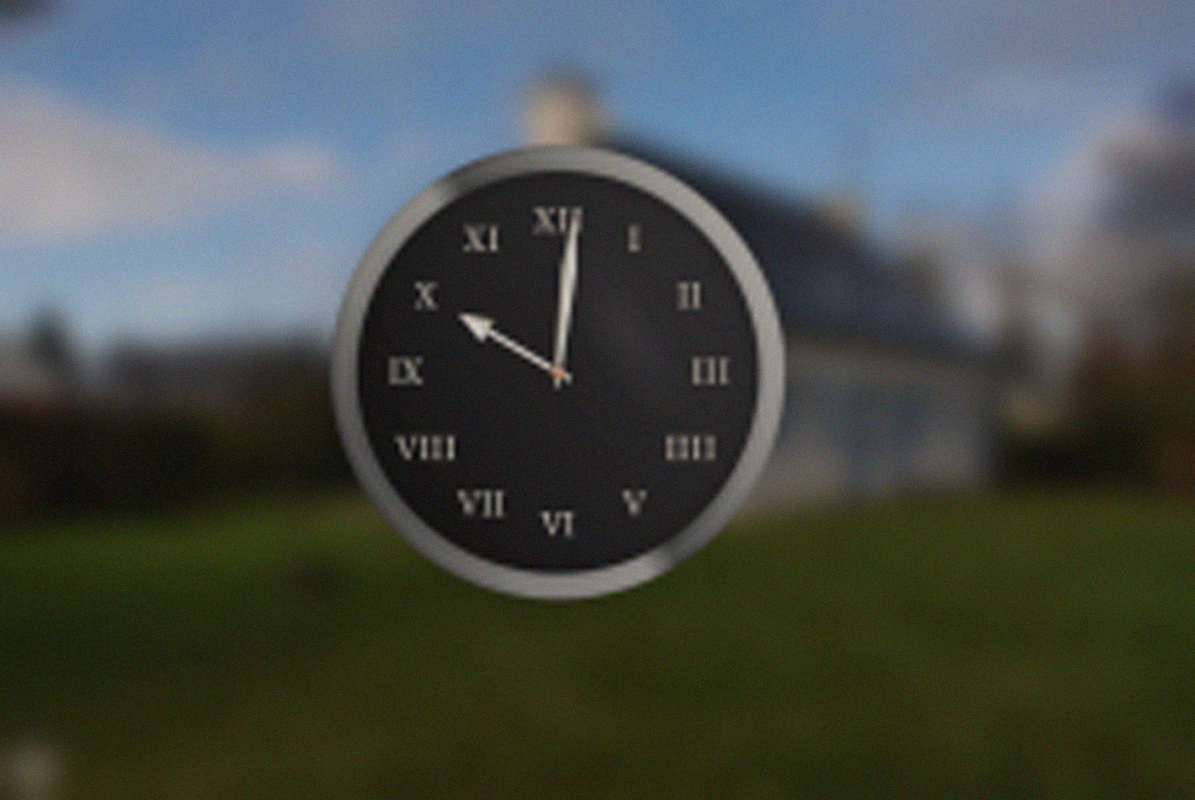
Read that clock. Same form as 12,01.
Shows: 10,01
